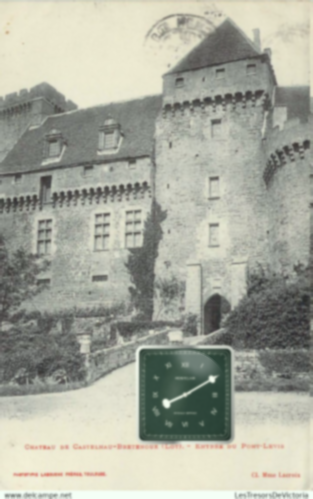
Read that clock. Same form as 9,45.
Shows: 8,10
